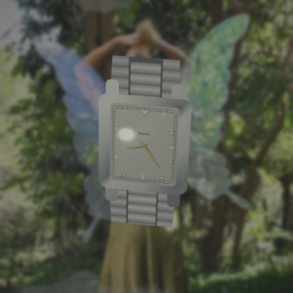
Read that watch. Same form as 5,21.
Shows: 8,24
